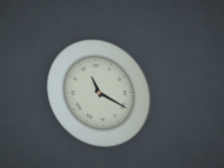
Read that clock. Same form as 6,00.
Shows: 11,20
